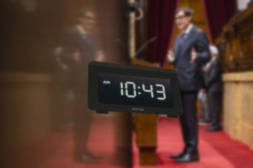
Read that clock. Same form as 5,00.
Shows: 10,43
